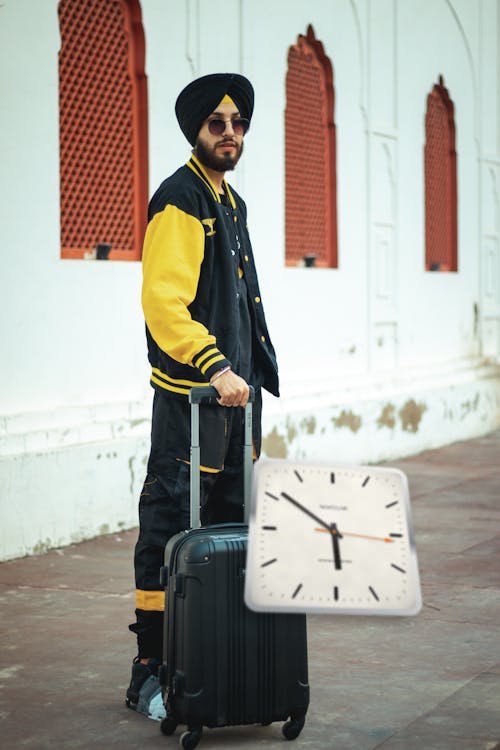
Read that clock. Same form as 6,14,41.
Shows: 5,51,16
